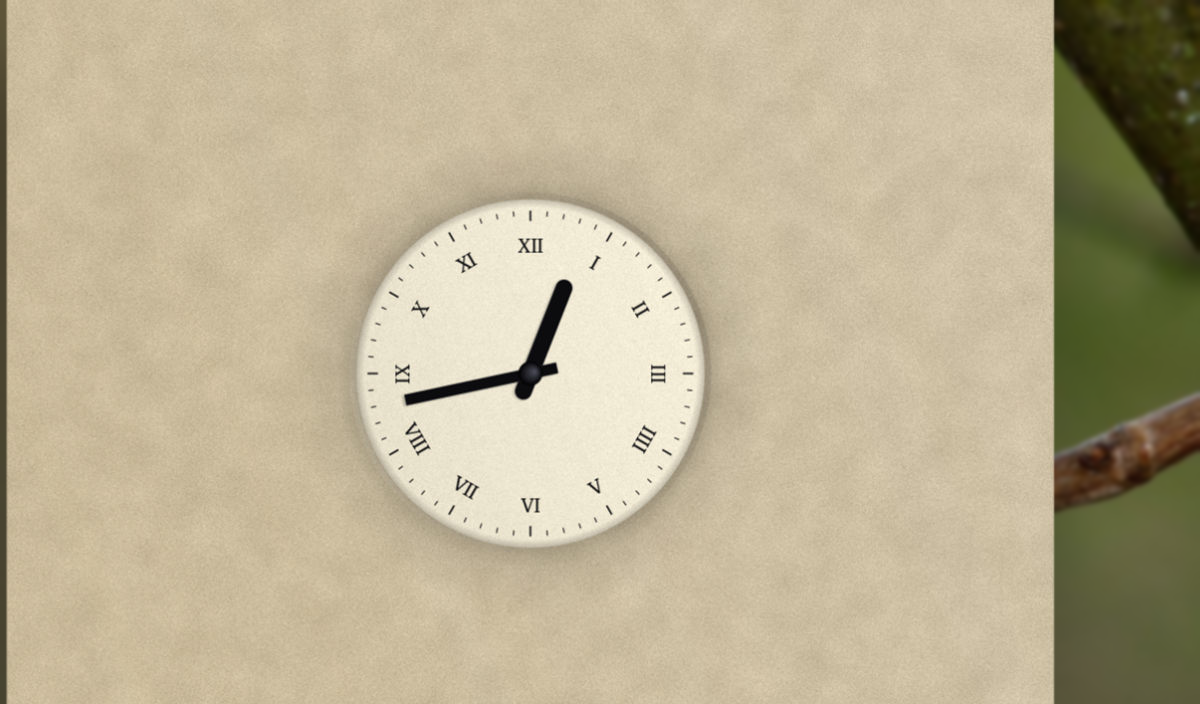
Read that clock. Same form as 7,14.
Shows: 12,43
